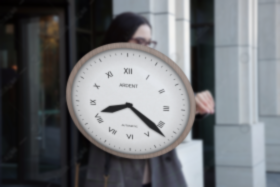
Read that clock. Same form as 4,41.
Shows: 8,22
